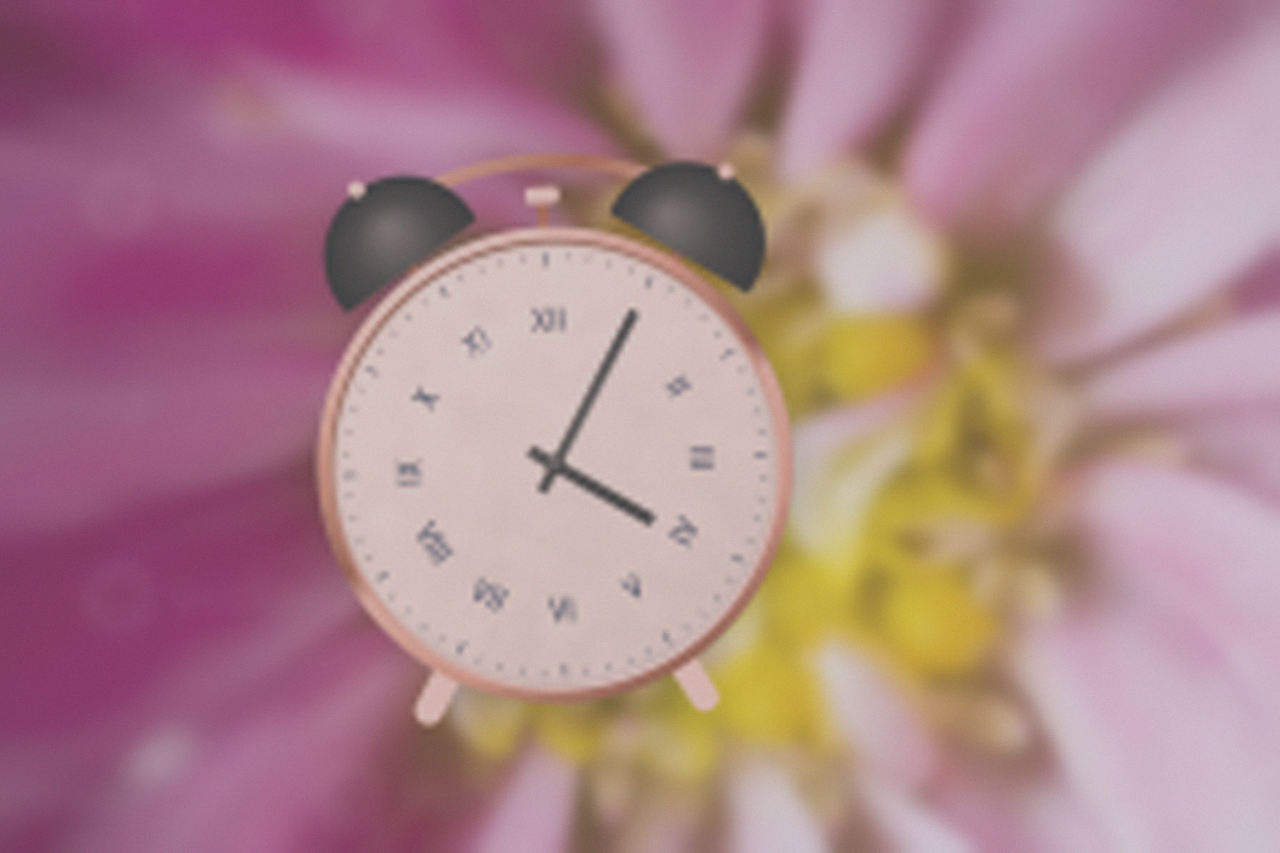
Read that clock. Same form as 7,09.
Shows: 4,05
